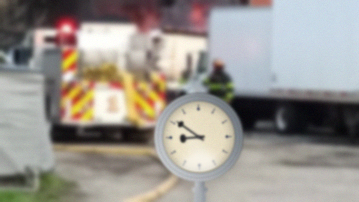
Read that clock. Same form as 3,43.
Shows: 8,51
